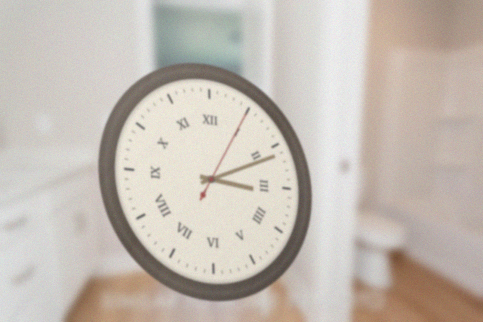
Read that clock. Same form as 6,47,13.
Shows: 3,11,05
